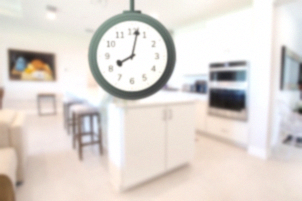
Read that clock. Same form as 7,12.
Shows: 8,02
